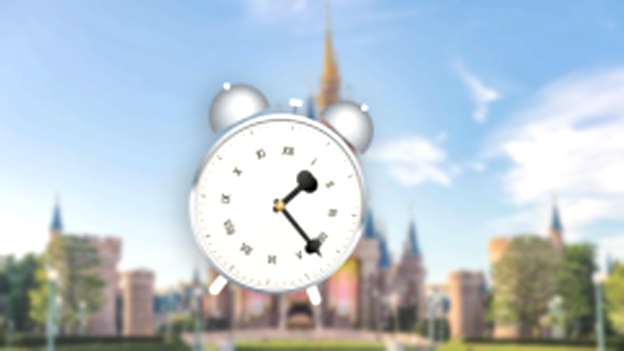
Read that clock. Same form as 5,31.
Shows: 1,22
